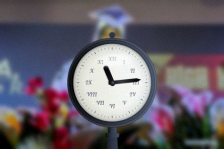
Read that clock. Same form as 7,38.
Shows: 11,14
